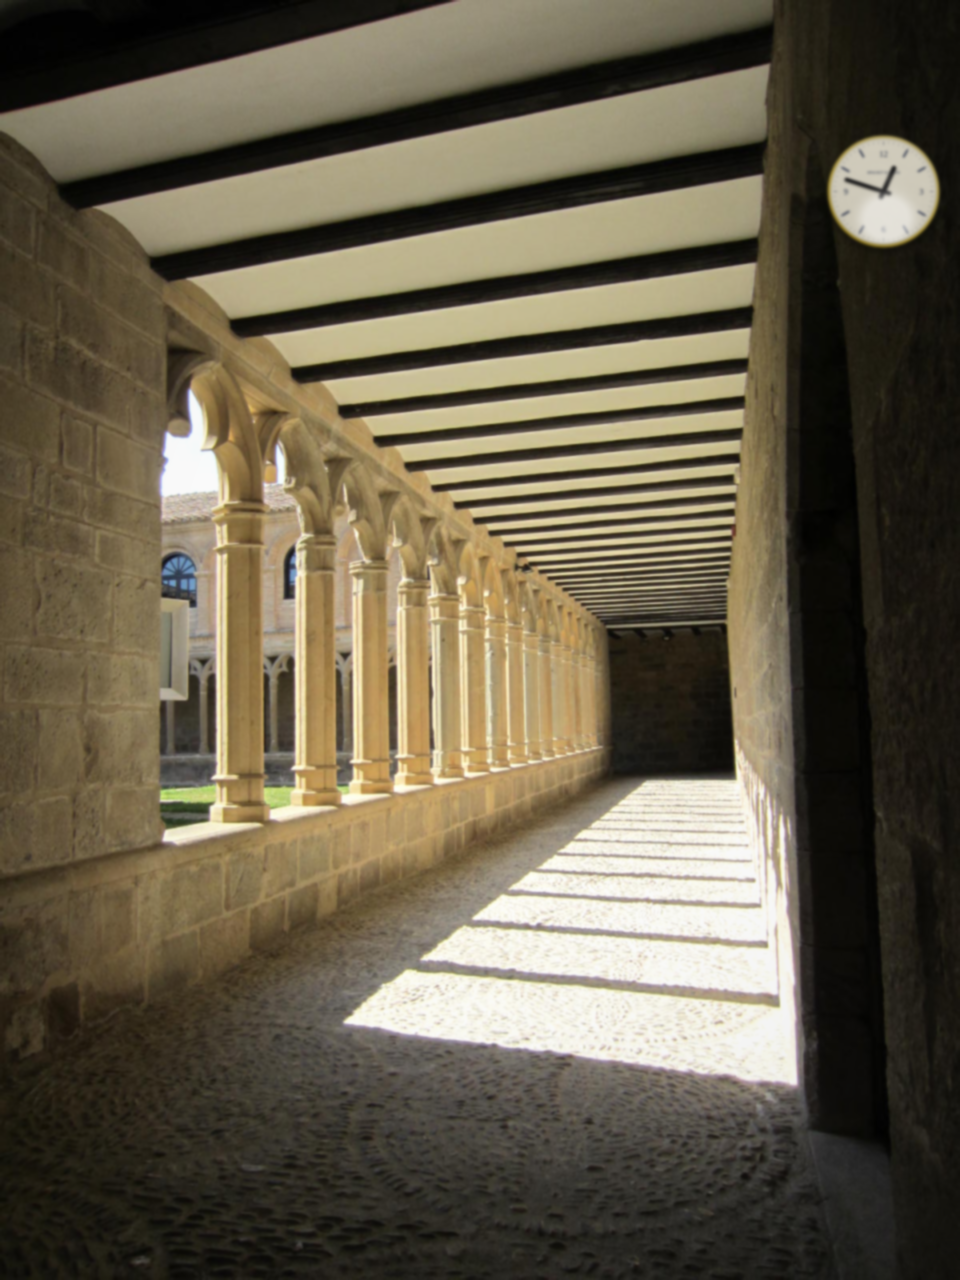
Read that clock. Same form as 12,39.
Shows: 12,48
